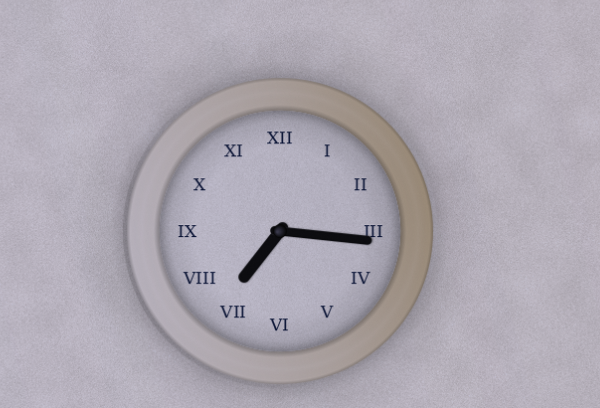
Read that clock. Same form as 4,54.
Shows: 7,16
